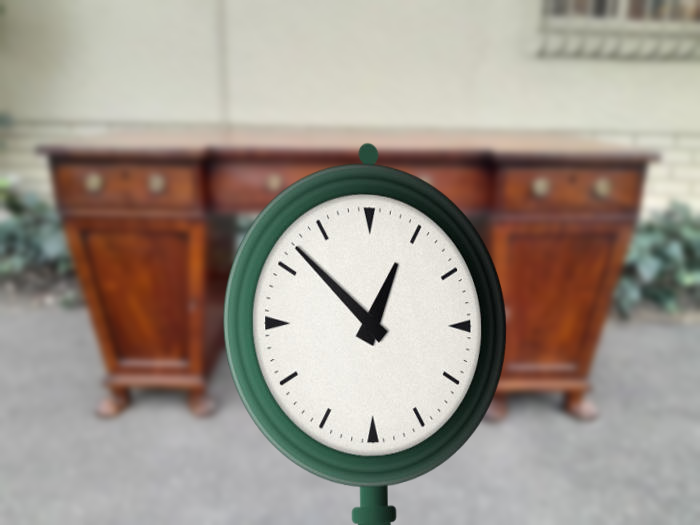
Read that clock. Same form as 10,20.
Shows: 12,52
